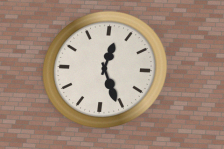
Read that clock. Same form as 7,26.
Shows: 12,26
